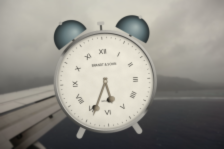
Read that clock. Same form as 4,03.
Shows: 5,34
